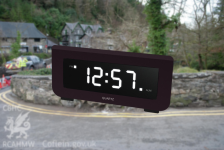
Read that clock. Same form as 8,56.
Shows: 12,57
